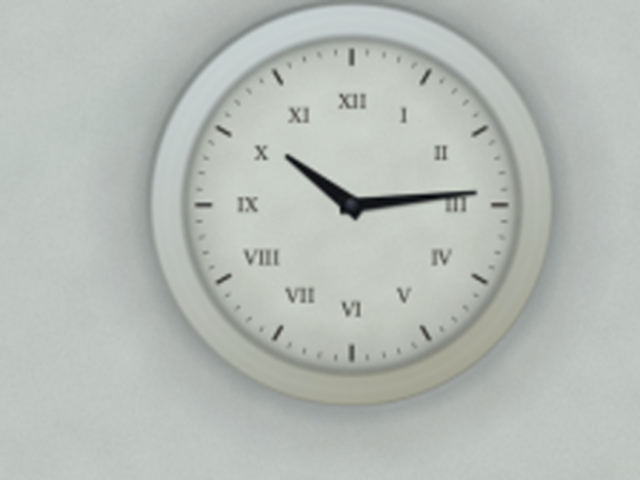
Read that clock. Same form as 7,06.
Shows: 10,14
